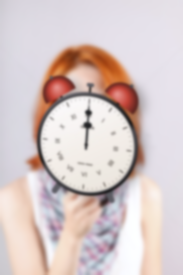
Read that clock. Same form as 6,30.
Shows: 12,00
